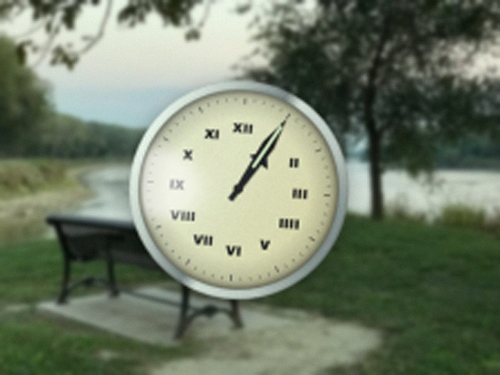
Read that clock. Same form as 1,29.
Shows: 1,05
